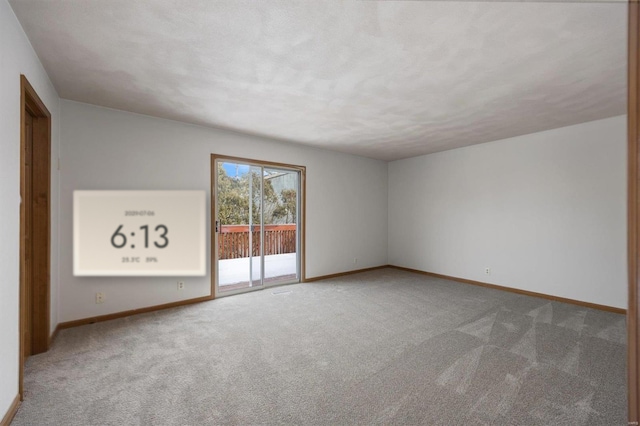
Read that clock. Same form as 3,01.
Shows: 6,13
